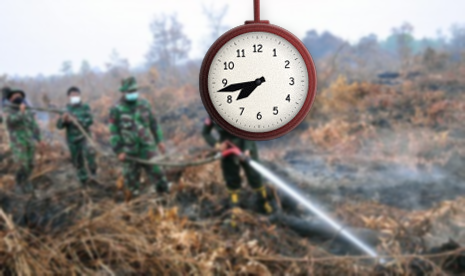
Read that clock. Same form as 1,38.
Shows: 7,43
